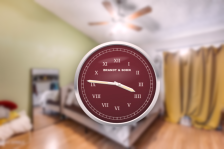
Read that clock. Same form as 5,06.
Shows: 3,46
